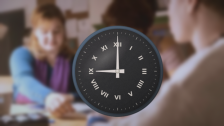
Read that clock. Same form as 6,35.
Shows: 9,00
